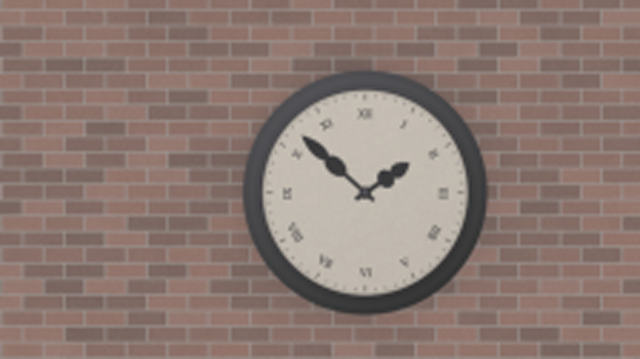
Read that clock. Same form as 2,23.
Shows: 1,52
